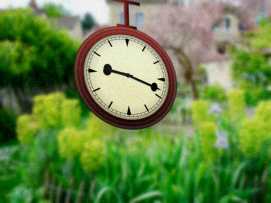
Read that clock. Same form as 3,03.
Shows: 9,18
